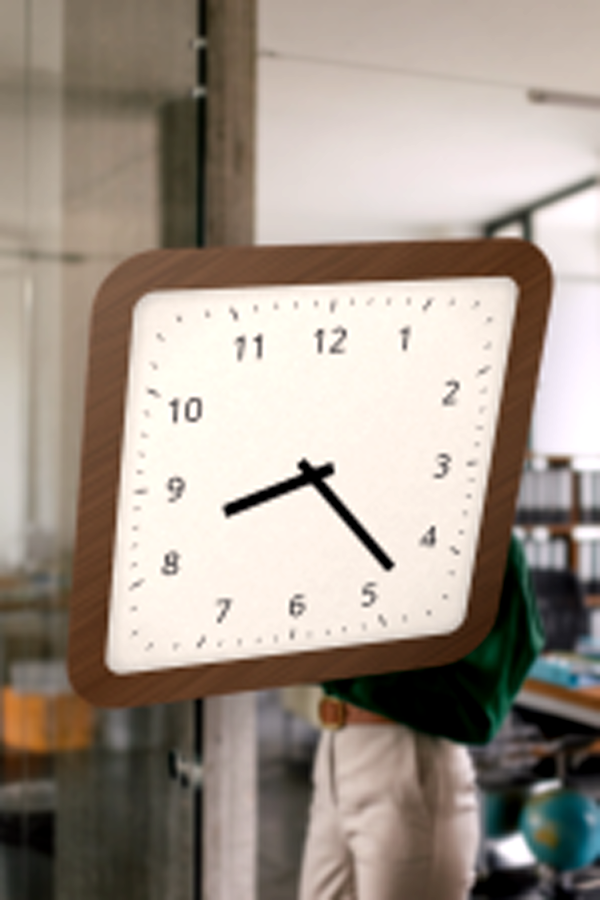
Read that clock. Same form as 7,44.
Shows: 8,23
